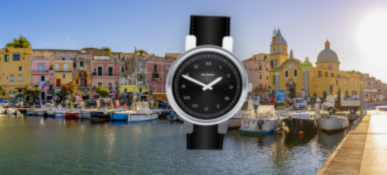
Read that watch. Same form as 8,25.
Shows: 1,49
